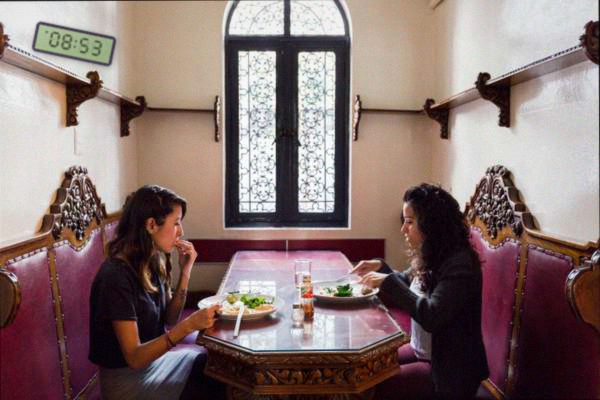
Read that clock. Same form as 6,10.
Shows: 8,53
